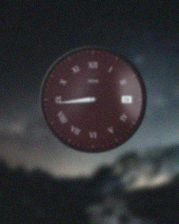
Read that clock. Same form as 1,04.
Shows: 8,44
